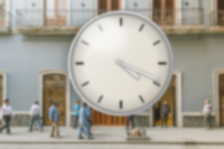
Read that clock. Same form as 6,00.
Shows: 4,19
